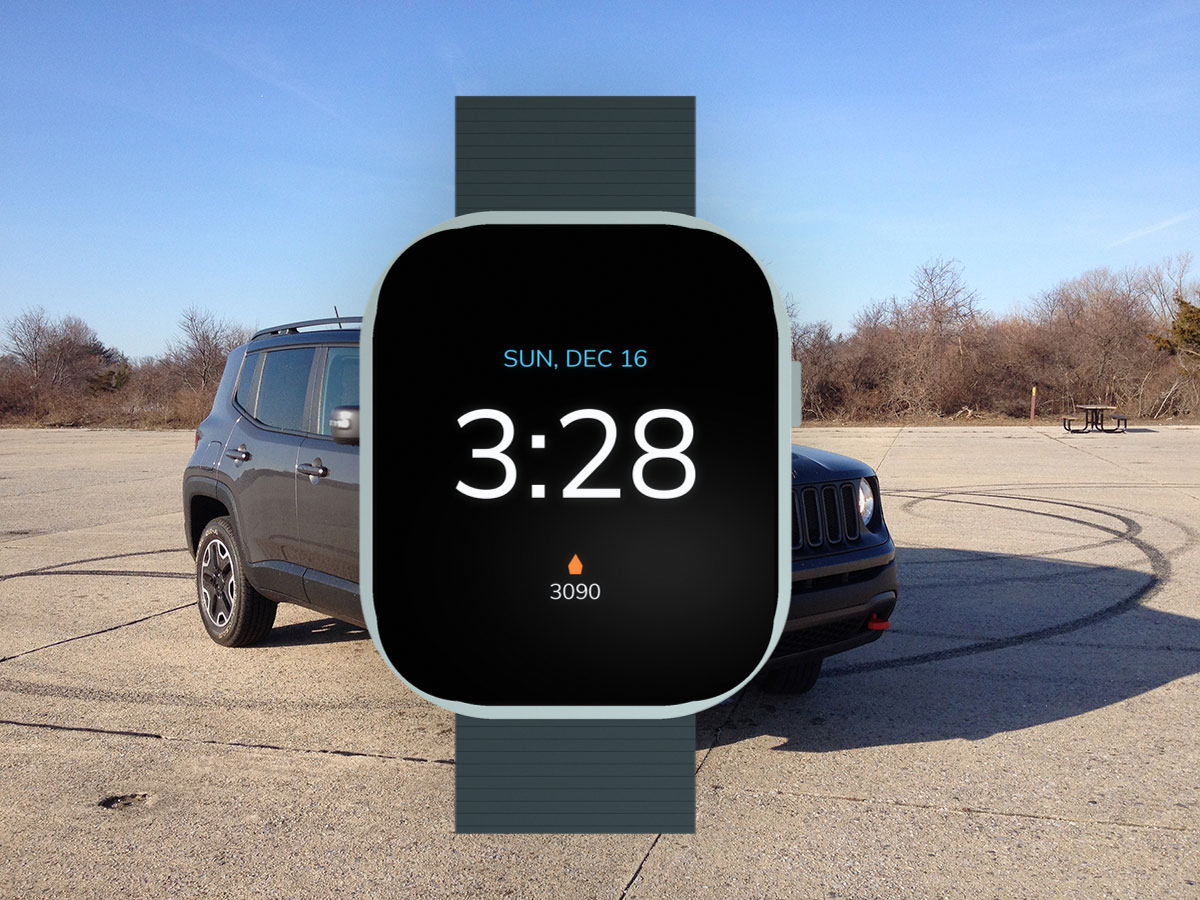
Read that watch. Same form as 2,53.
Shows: 3,28
